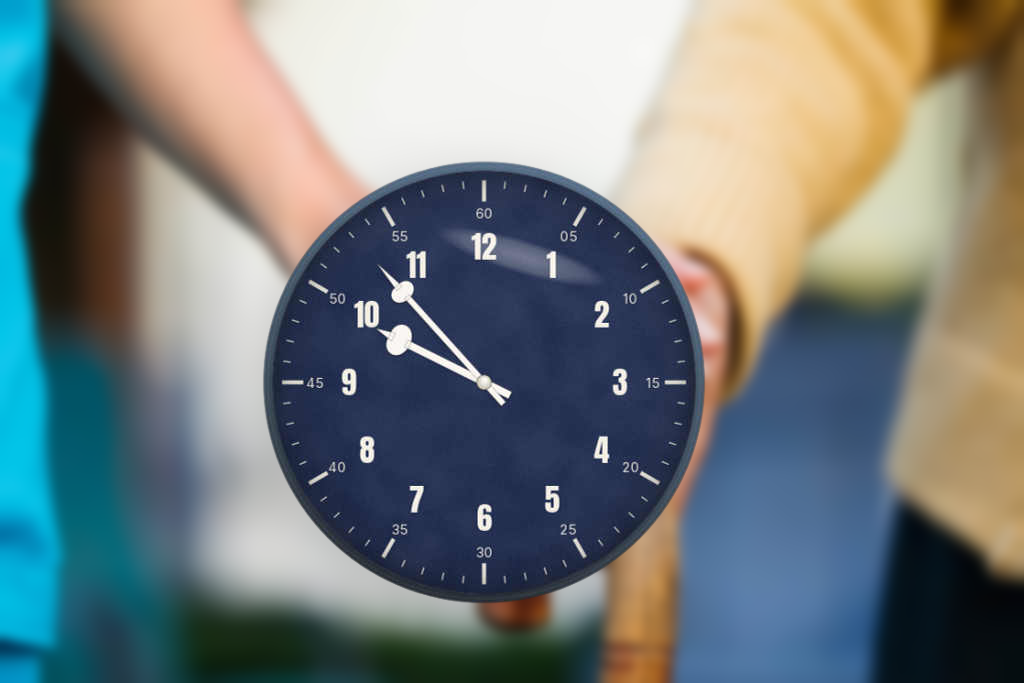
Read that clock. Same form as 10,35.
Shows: 9,53
